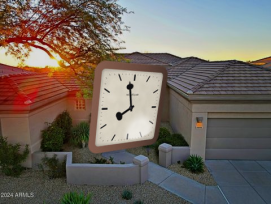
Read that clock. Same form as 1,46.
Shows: 7,58
